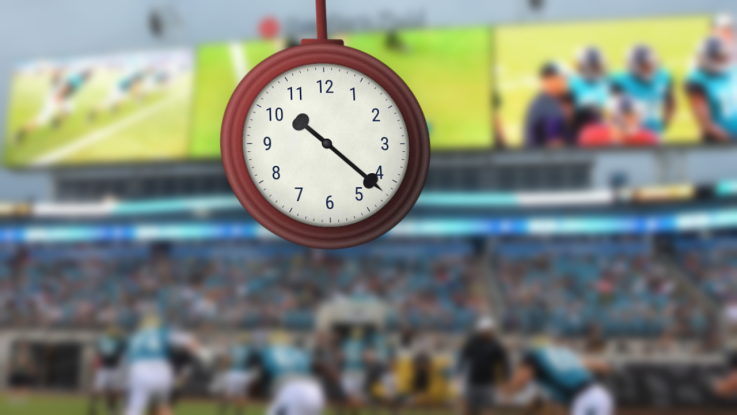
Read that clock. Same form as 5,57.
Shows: 10,22
